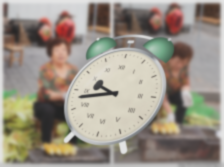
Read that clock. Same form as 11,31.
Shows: 9,43
